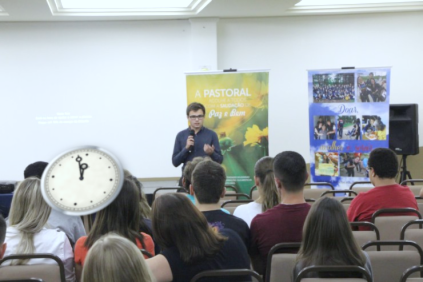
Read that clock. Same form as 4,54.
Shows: 11,57
